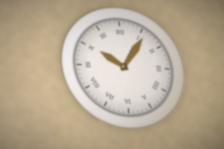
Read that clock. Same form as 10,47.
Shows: 10,06
